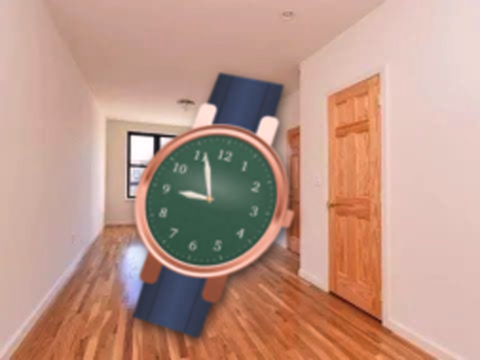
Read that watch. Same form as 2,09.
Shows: 8,56
